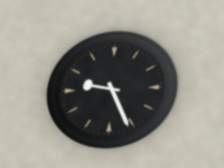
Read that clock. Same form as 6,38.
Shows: 9,26
